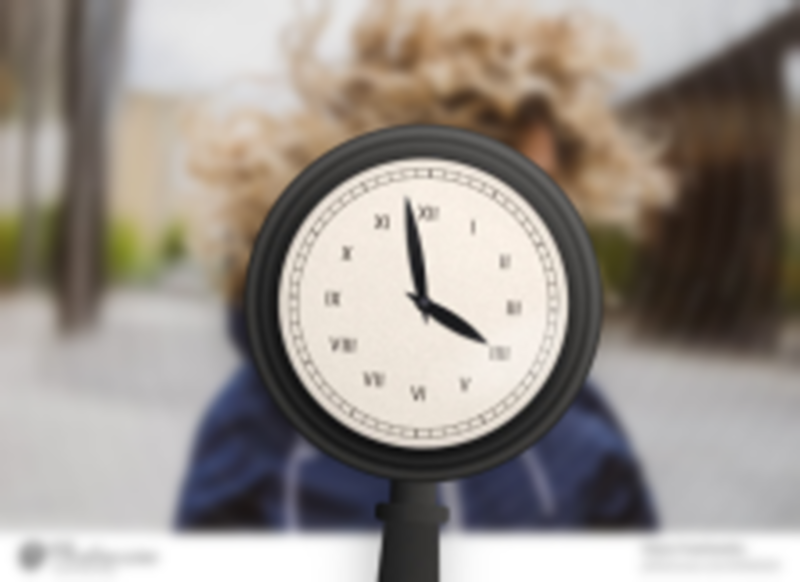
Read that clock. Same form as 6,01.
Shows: 3,58
